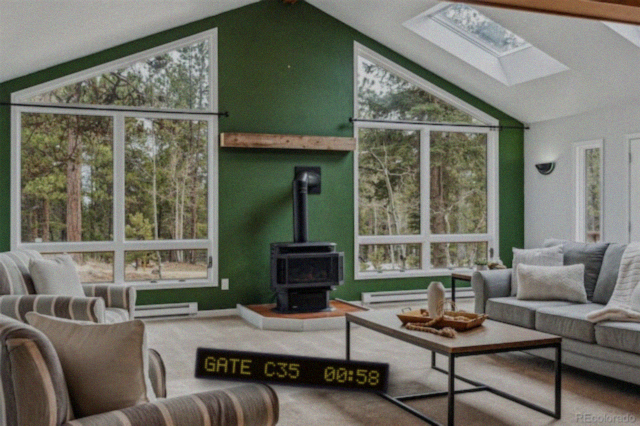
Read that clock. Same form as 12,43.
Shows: 0,58
